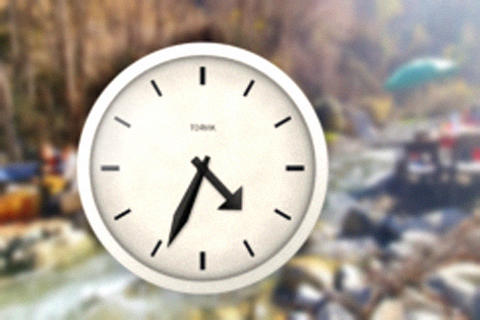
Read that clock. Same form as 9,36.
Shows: 4,34
